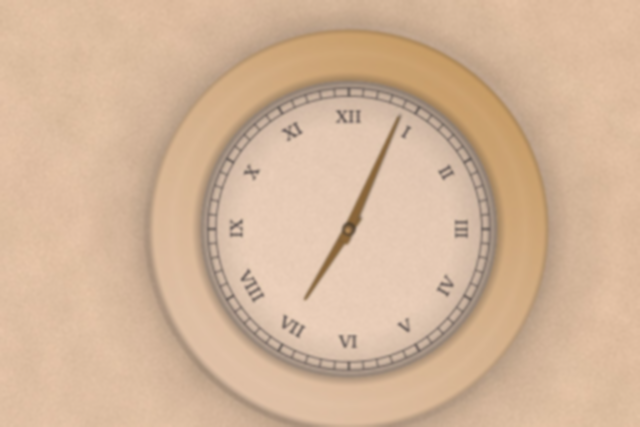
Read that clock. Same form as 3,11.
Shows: 7,04
